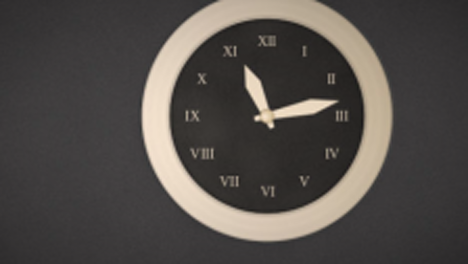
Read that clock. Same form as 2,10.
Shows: 11,13
